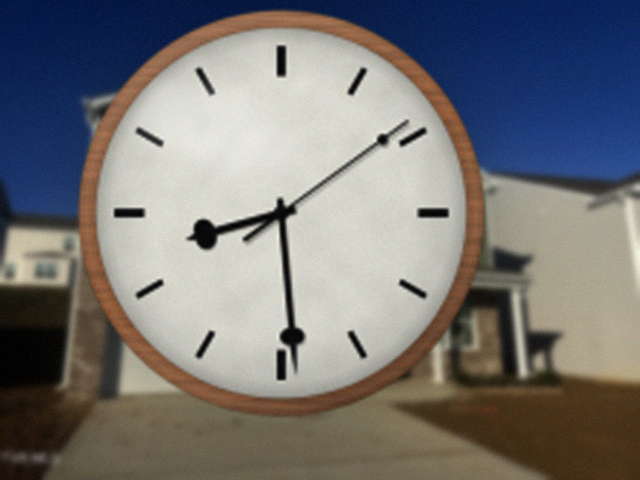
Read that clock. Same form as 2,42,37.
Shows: 8,29,09
